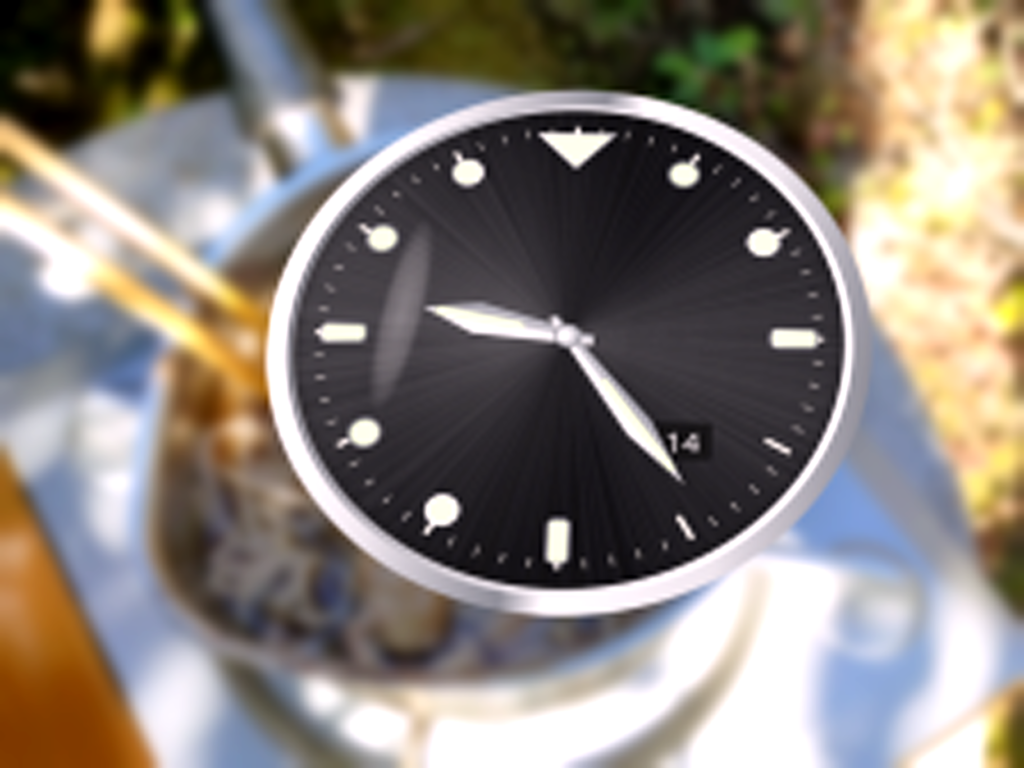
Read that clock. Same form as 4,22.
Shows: 9,24
